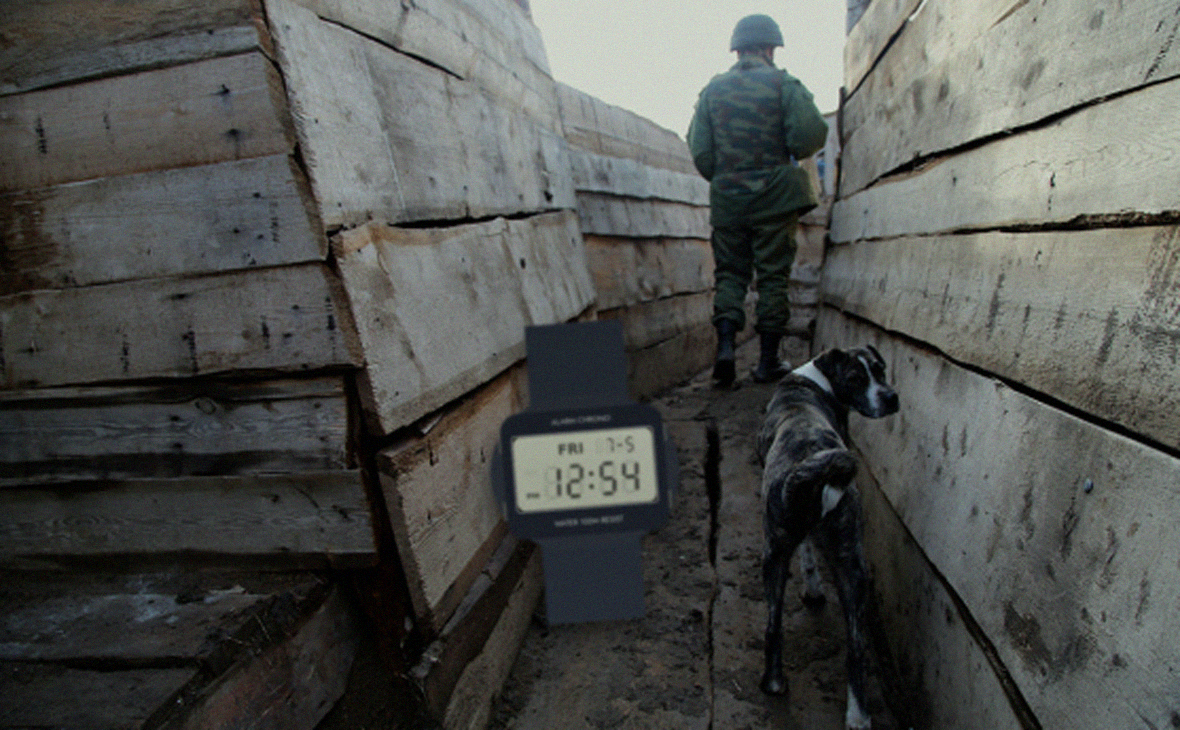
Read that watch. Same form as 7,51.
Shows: 12,54
